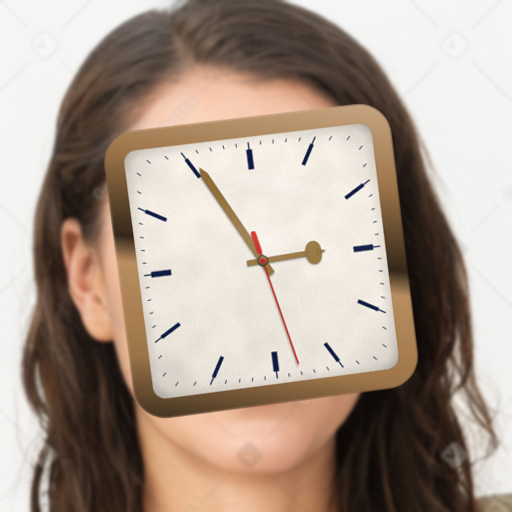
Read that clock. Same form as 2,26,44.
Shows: 2,55,28
